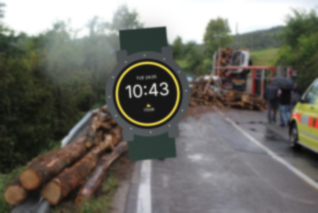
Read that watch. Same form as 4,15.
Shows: 10,43
